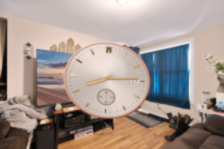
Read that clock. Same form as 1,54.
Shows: 8,14
